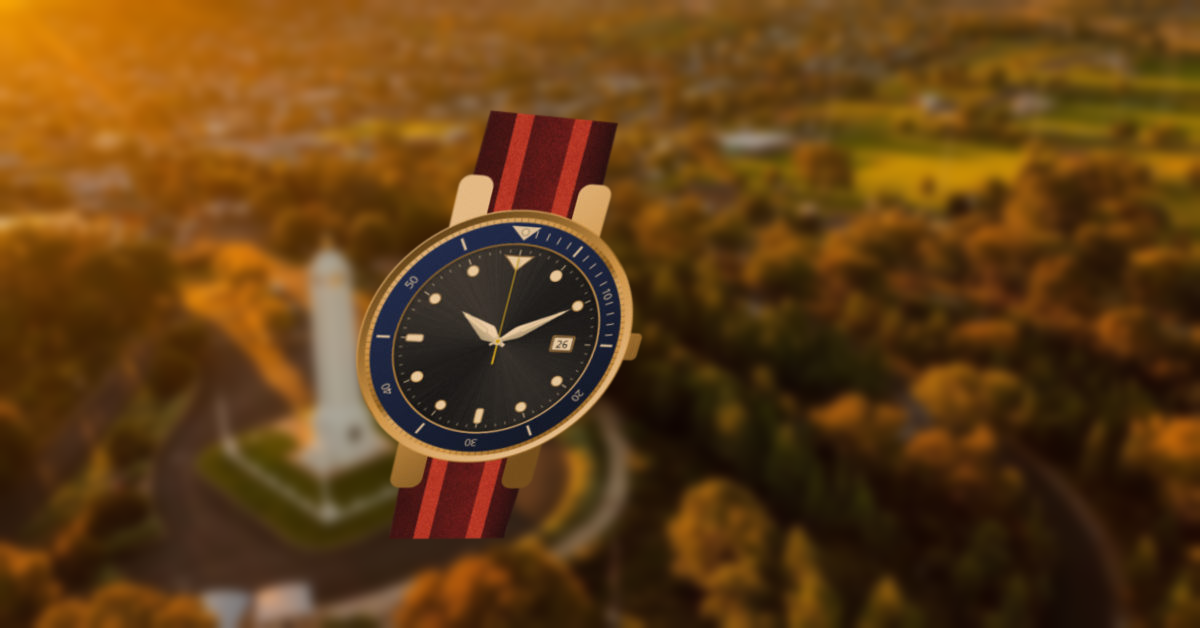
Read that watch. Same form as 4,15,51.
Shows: 10,10,00
